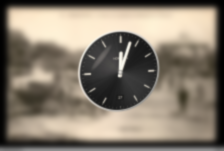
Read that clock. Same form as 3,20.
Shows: 12,03
